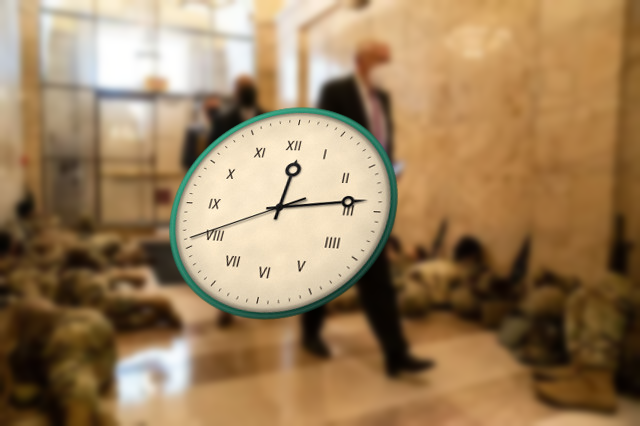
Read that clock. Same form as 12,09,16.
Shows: 12,13,41
